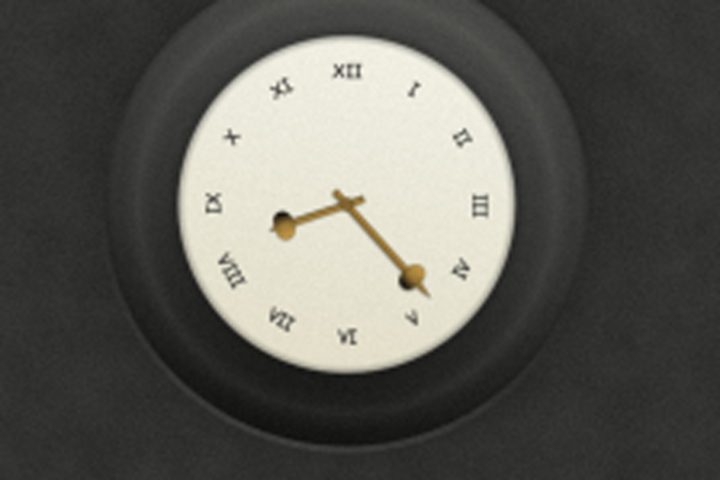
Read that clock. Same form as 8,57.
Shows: 8,23
